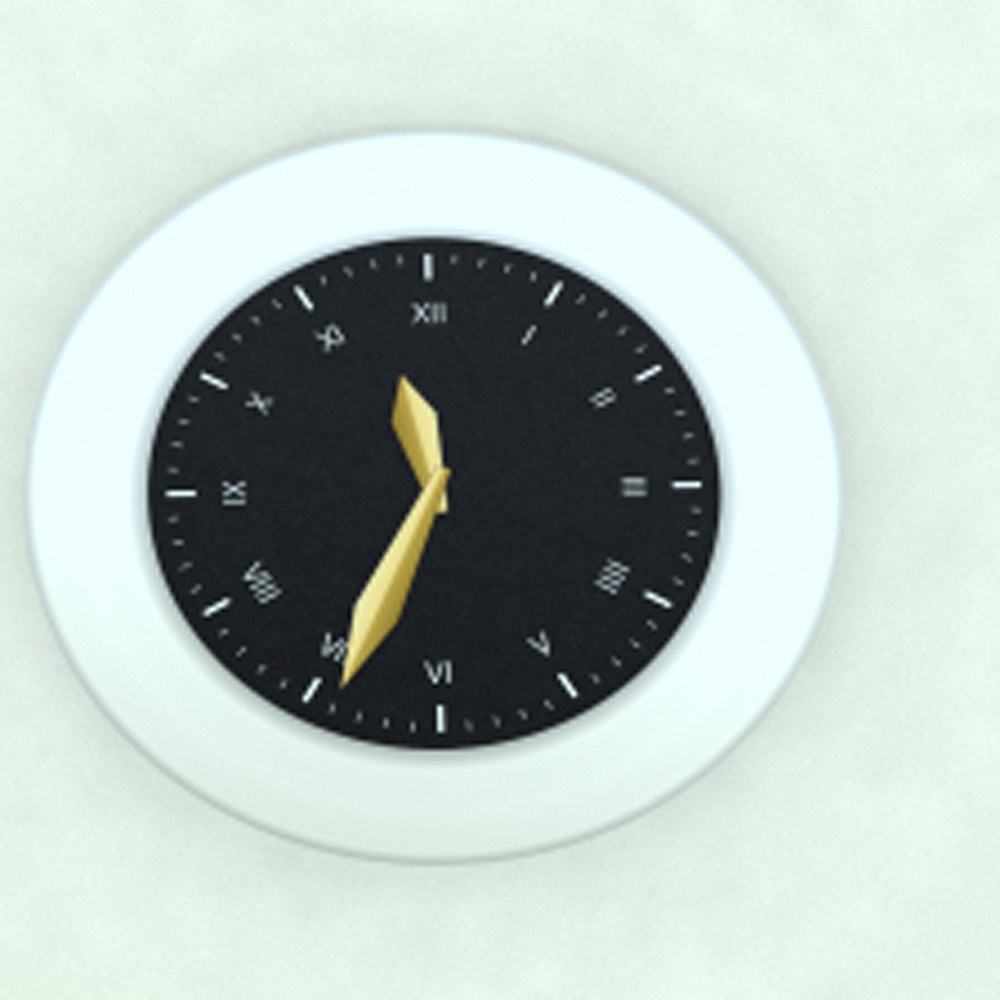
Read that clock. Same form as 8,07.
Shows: 11,34
